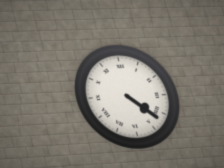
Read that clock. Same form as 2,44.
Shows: 4,22
